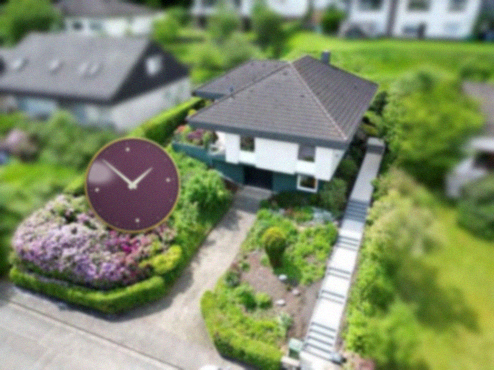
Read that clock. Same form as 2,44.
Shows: 1,53
